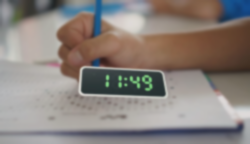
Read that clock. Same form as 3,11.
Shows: 11,49
